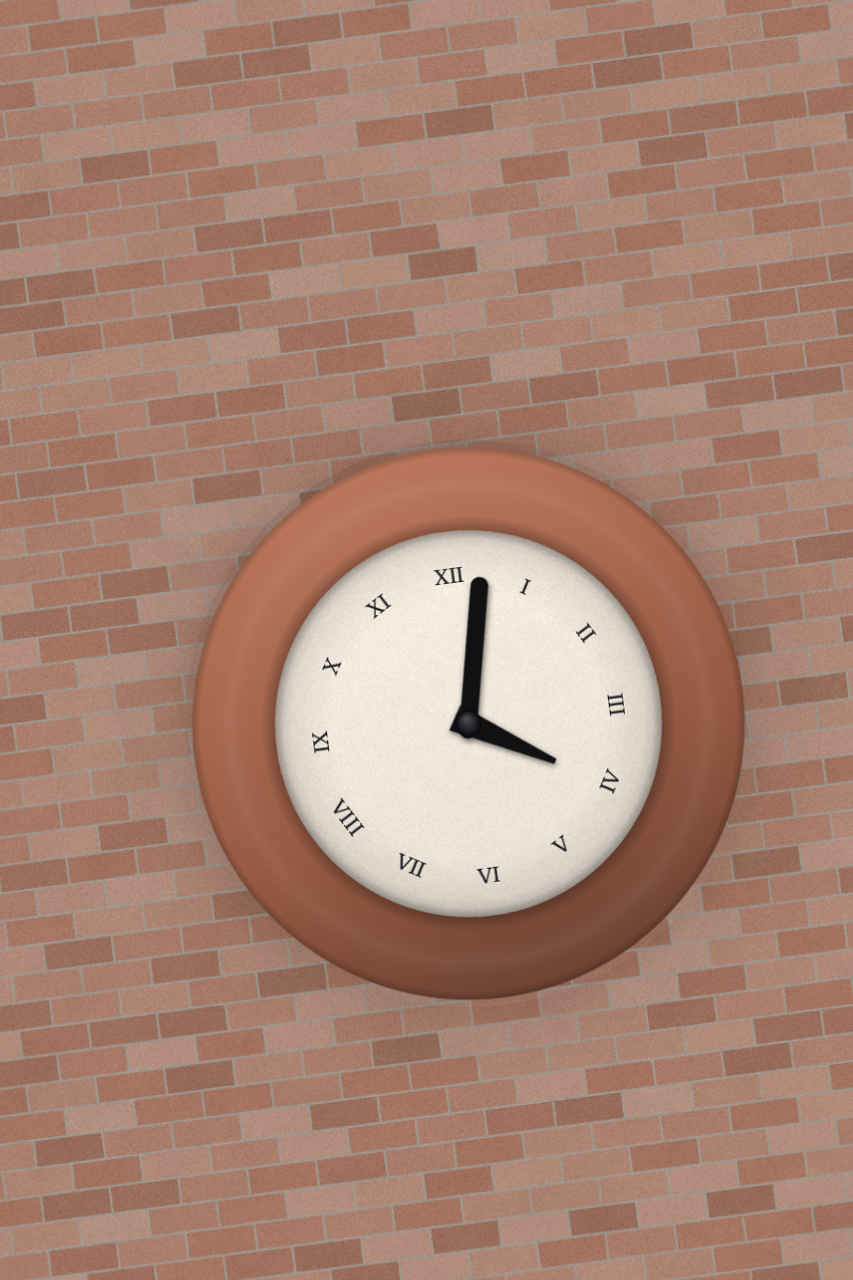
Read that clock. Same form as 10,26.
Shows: 4,02
